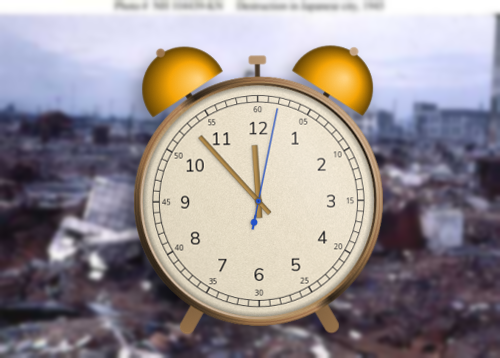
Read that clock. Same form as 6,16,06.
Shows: 11,53,02
